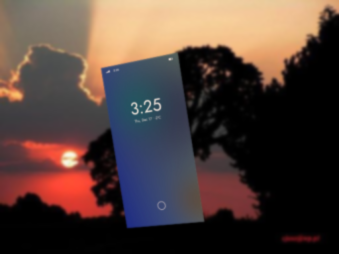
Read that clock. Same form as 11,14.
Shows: 3,25
